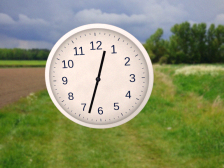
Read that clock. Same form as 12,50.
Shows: 12,33
